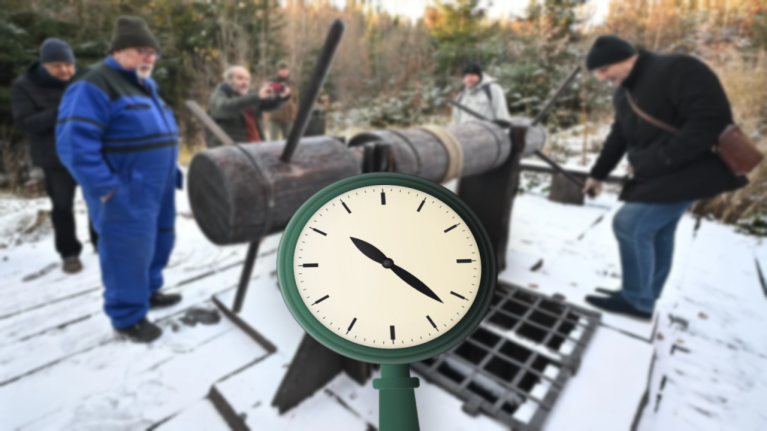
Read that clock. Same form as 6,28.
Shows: 10,22
